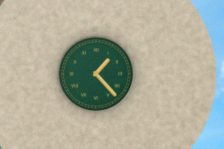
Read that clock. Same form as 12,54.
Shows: 1,23
